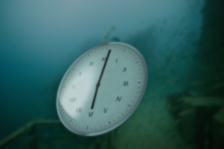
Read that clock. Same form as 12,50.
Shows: 6,01
